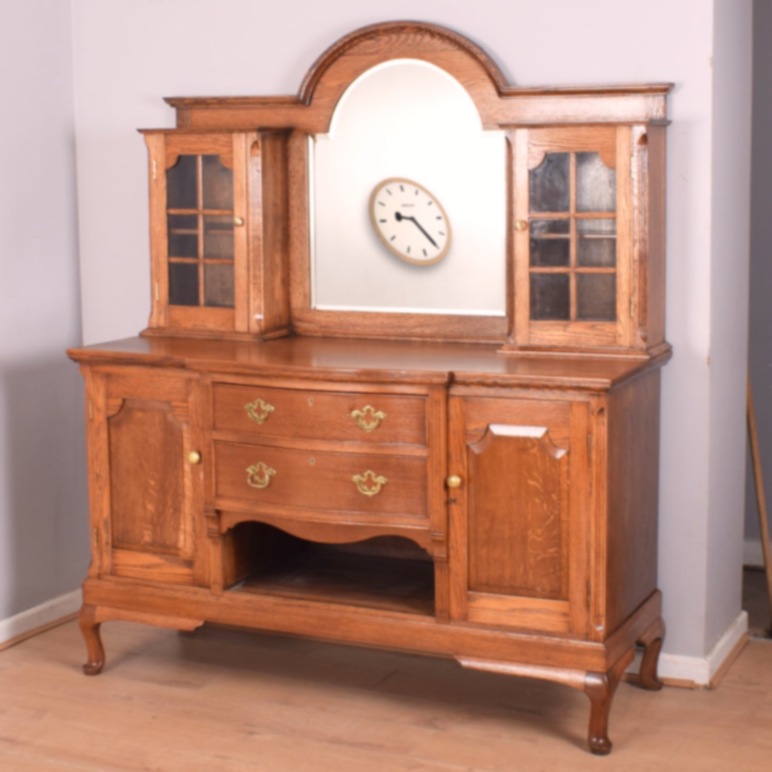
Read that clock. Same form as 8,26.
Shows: 9,25
